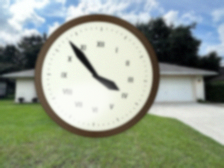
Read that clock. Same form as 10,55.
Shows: 3,53
